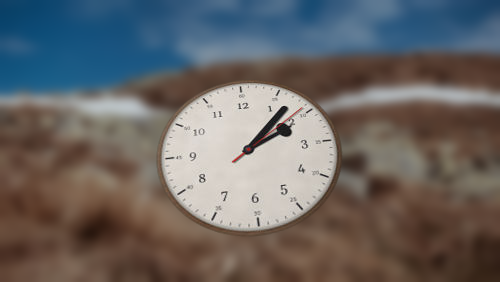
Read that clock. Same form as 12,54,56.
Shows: 2,07,09
